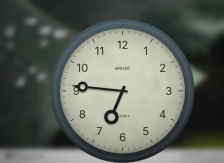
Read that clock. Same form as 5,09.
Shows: 6,46
